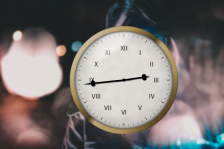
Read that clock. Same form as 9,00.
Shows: 2,44
